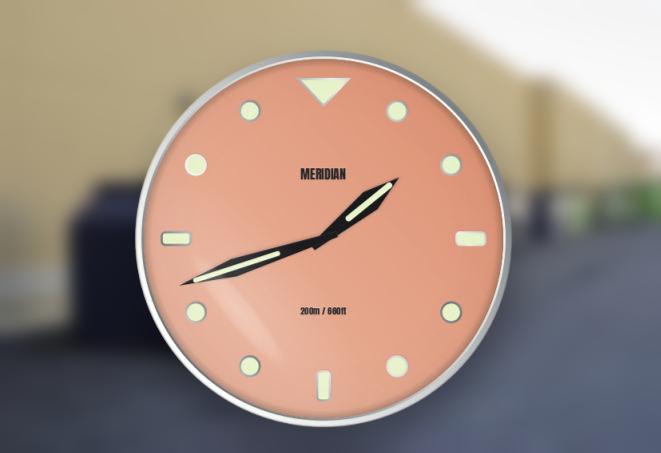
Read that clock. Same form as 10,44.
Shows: 1,42
